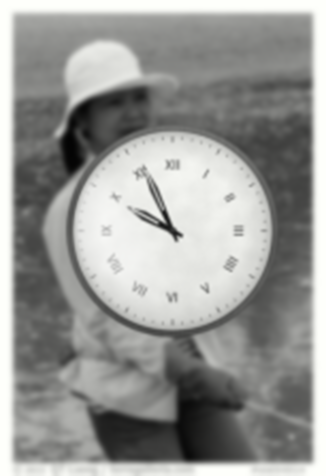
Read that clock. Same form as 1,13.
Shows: 9,56
